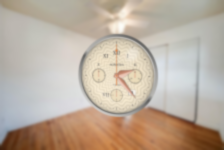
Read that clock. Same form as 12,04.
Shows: 2,23
